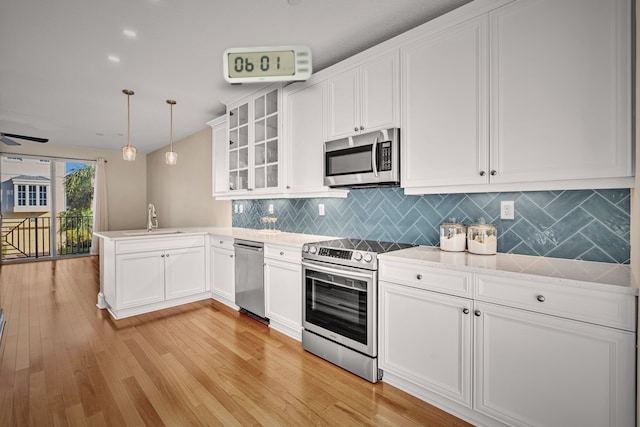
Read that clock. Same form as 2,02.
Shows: 6,01
